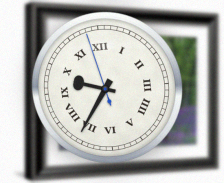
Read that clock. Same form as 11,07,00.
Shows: 9,35,58
